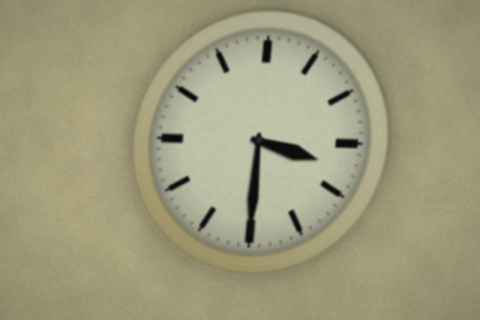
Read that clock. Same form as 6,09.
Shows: 3,30
